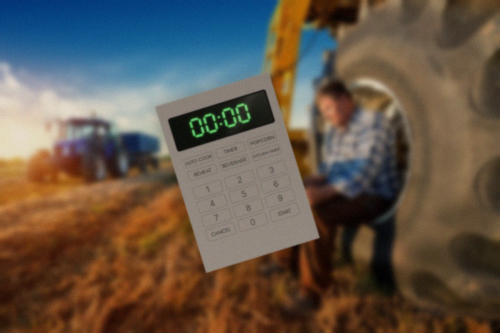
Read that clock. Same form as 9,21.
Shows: 0,00
